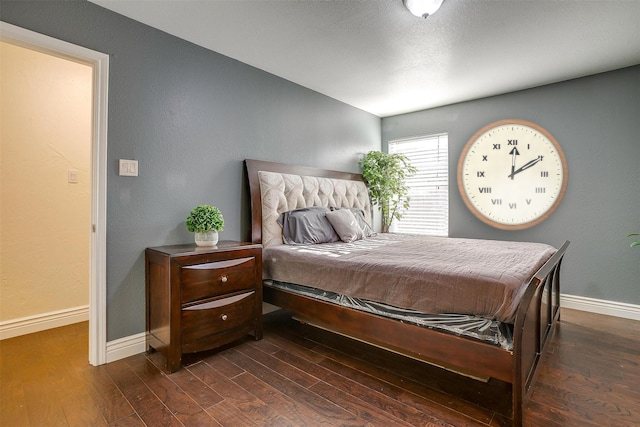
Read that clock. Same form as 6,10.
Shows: 12,10
